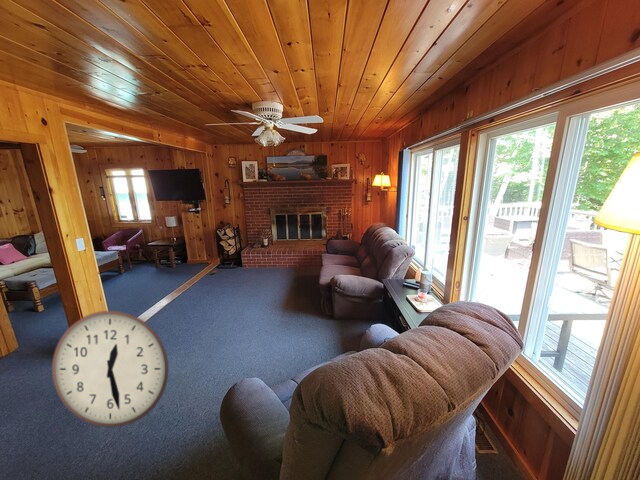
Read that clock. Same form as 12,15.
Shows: 12,28
